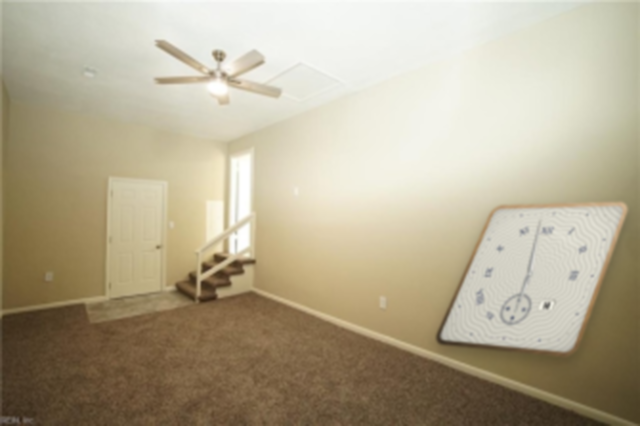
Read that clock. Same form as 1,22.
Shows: 5,58
